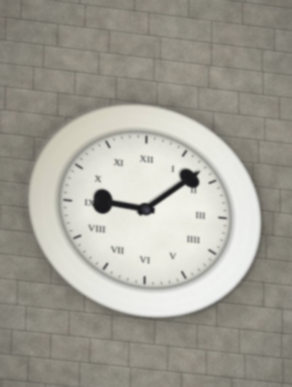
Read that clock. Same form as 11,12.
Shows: 9,08
